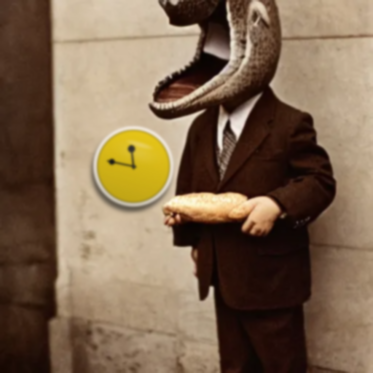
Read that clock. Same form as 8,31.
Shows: 11,47
